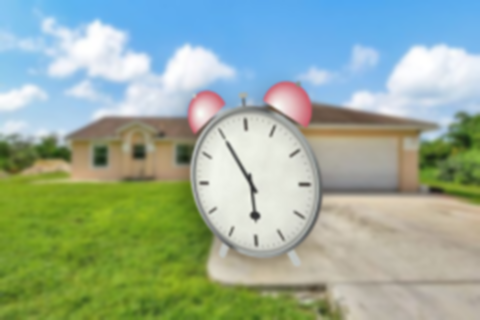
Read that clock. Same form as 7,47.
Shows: 5,55
